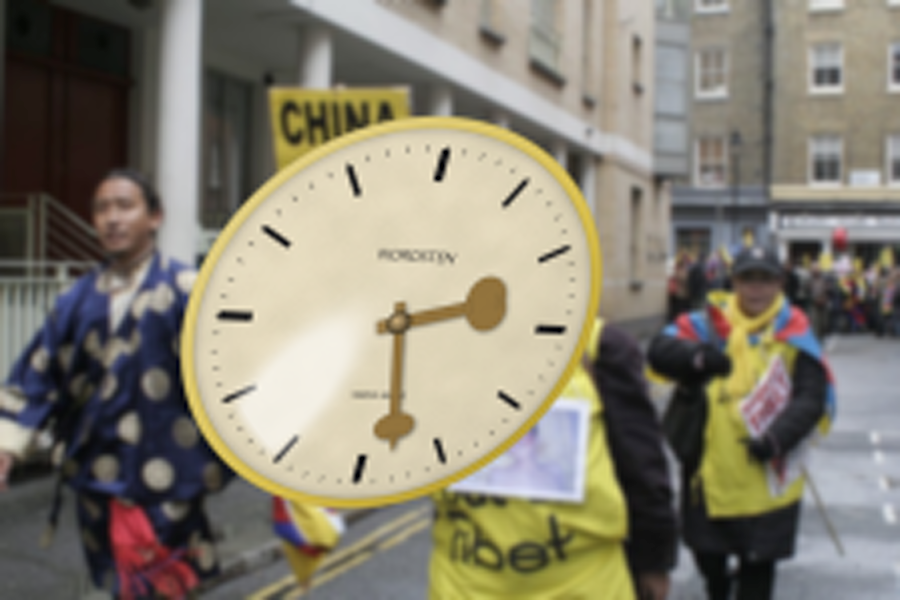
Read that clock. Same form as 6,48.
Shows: 2,28
